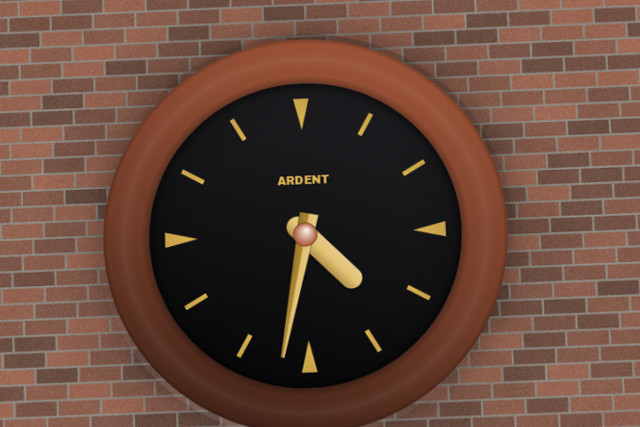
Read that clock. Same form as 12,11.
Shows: 4,32
